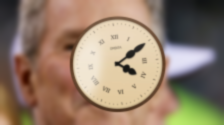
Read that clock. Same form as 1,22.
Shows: 4,10
